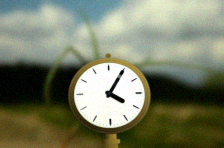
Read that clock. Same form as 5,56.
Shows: 4,05
